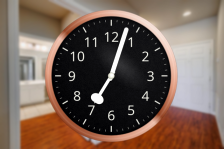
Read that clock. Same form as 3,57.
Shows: 7,03
